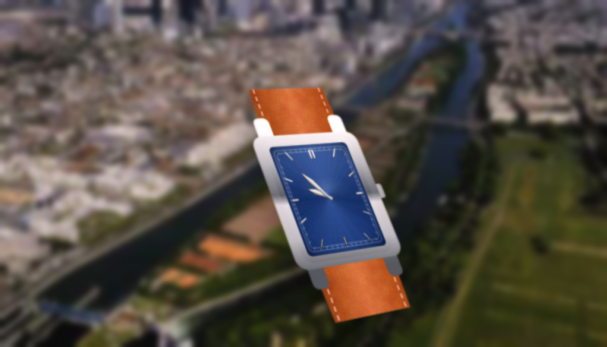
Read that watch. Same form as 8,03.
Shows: 9,54
